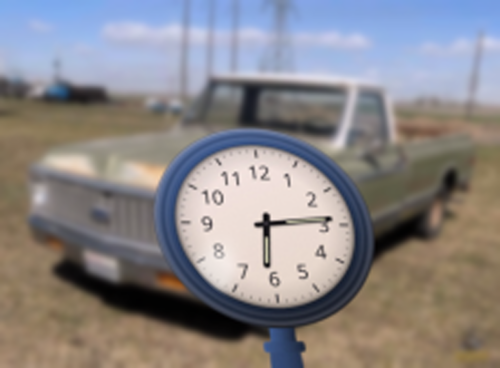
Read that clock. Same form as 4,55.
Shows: 6,14
